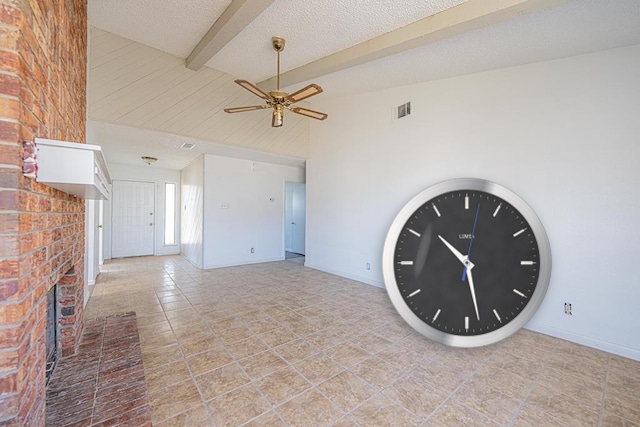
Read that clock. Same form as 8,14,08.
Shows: 10,28,02
